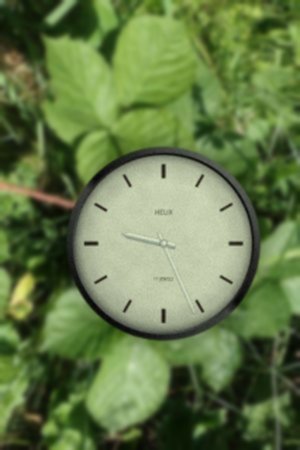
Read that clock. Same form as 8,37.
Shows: 9,26
